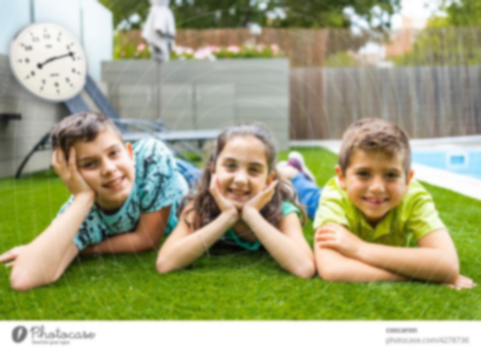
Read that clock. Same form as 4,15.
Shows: 8,13
